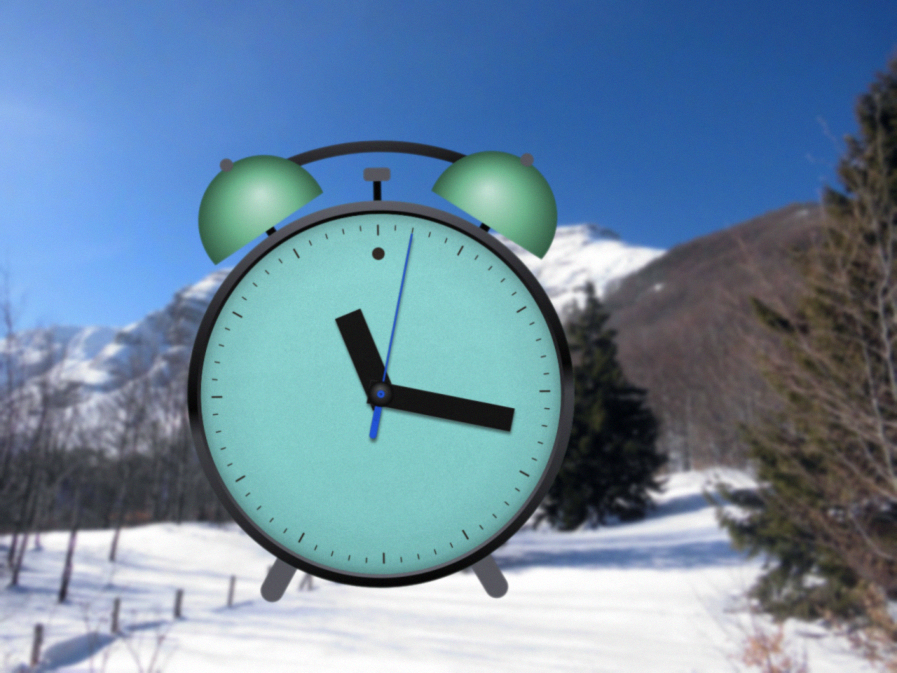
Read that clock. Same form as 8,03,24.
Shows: 11,17,02
